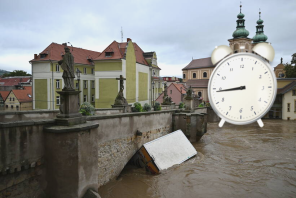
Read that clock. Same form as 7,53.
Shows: 8,44
